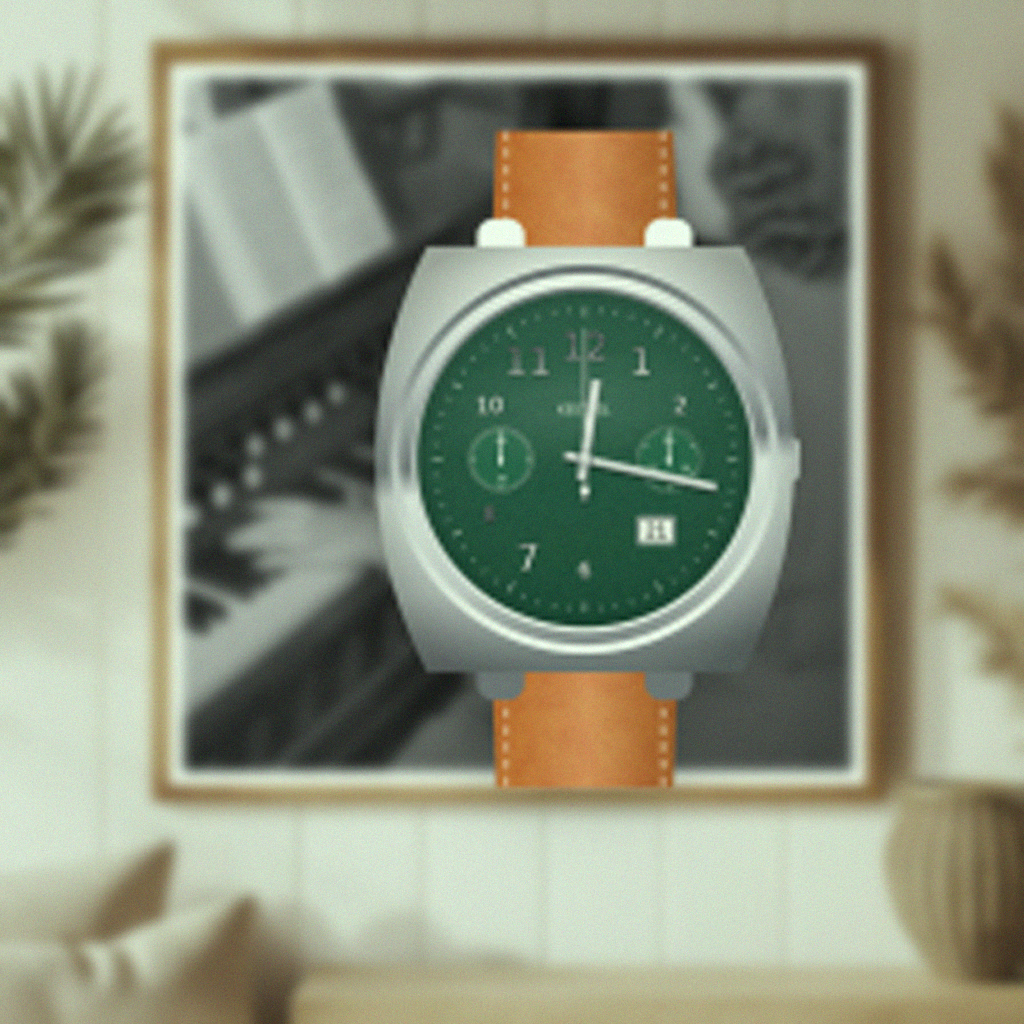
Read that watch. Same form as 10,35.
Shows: 12,17
